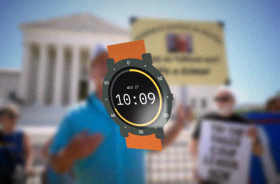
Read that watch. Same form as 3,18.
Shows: 10,09
